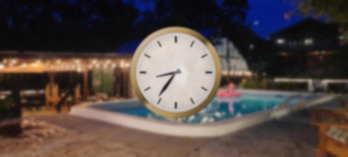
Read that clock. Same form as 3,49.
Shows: 8,36
